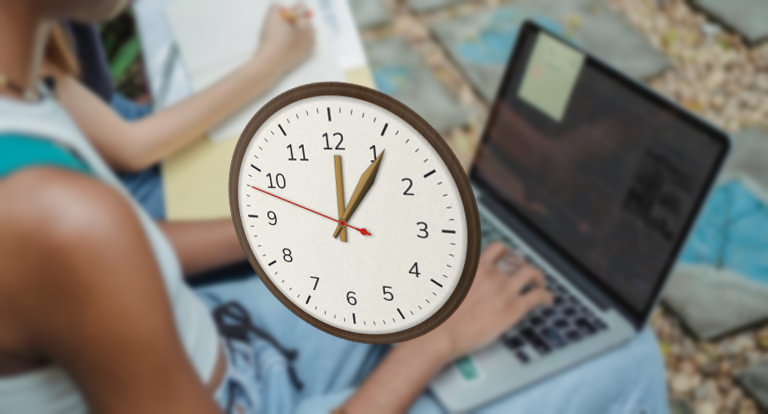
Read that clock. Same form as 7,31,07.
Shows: 12,05,48
